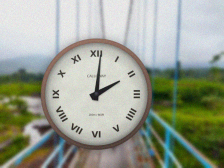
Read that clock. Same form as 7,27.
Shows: 2,01
